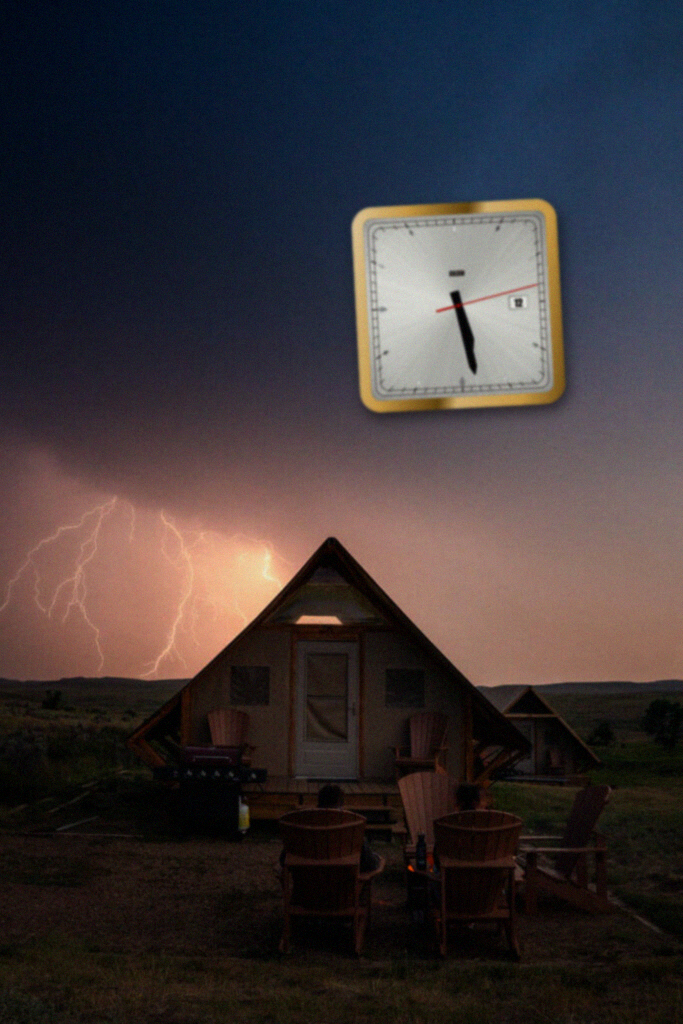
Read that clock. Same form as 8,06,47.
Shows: 5,28,13
